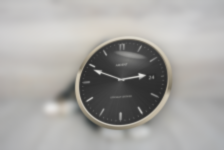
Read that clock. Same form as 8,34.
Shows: 2,49
